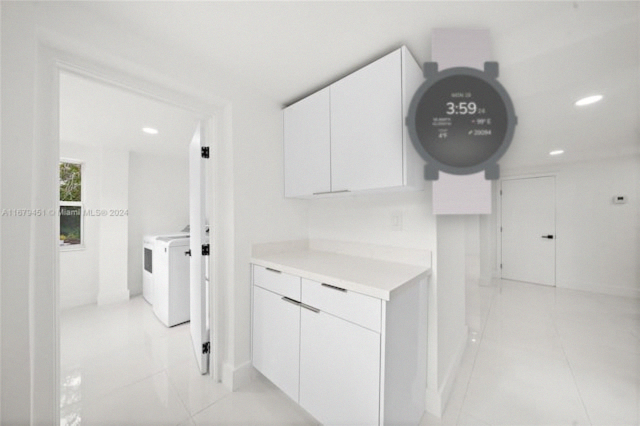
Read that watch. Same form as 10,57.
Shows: 3,59
